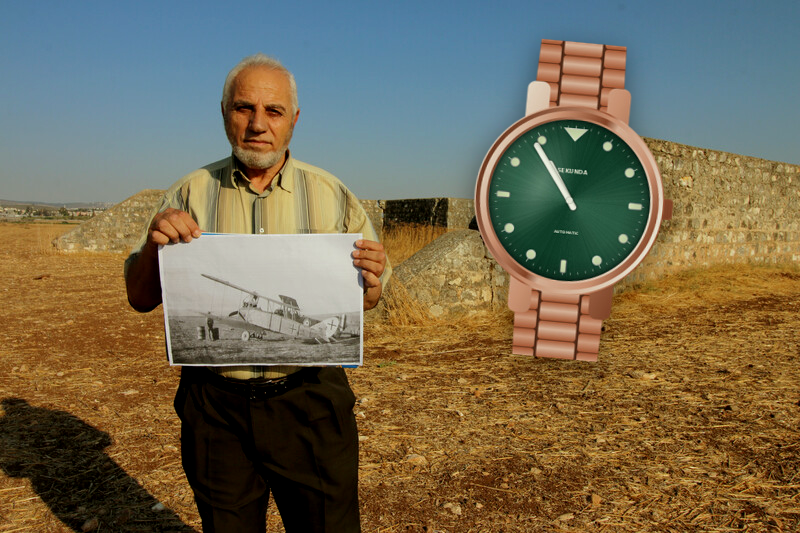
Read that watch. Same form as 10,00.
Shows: 10,54
